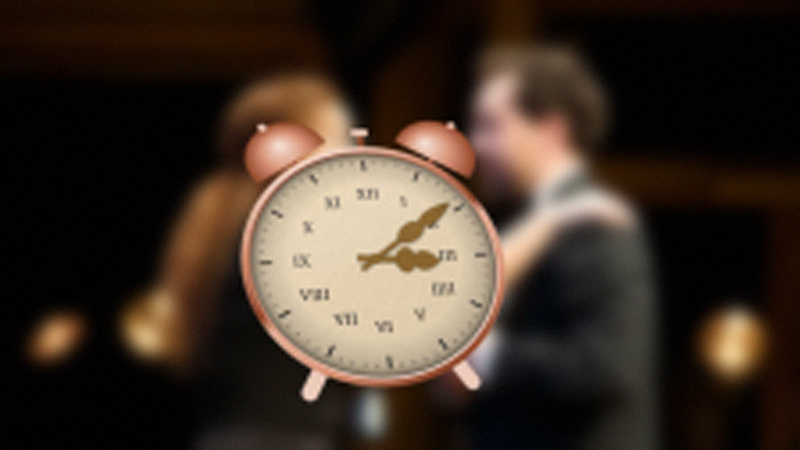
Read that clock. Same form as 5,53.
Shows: 3,09
